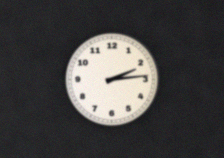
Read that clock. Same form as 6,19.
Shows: 2,14
